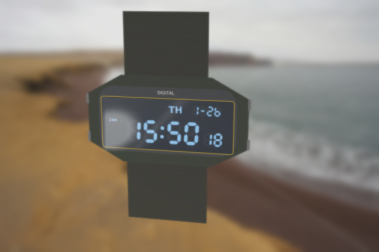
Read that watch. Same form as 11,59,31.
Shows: 15,50,18
